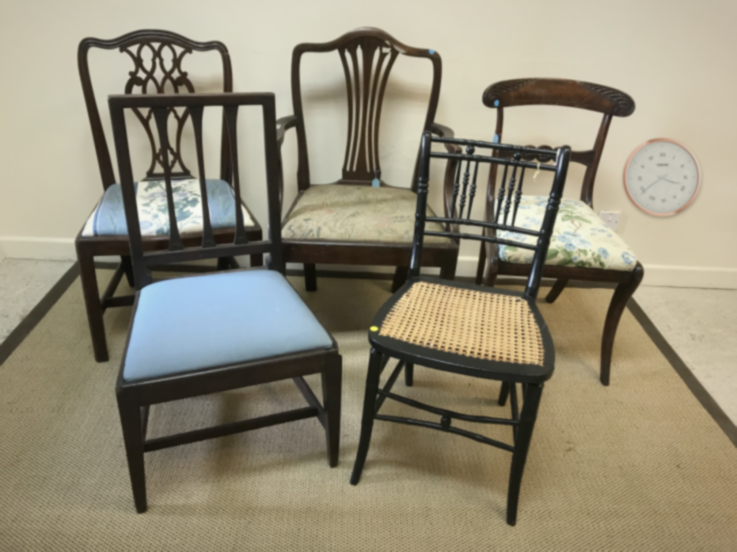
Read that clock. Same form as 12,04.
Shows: 3,39
